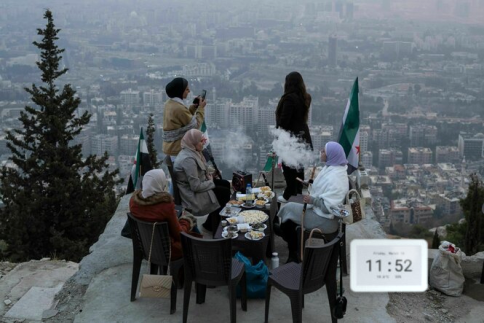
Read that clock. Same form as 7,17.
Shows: 11,52
